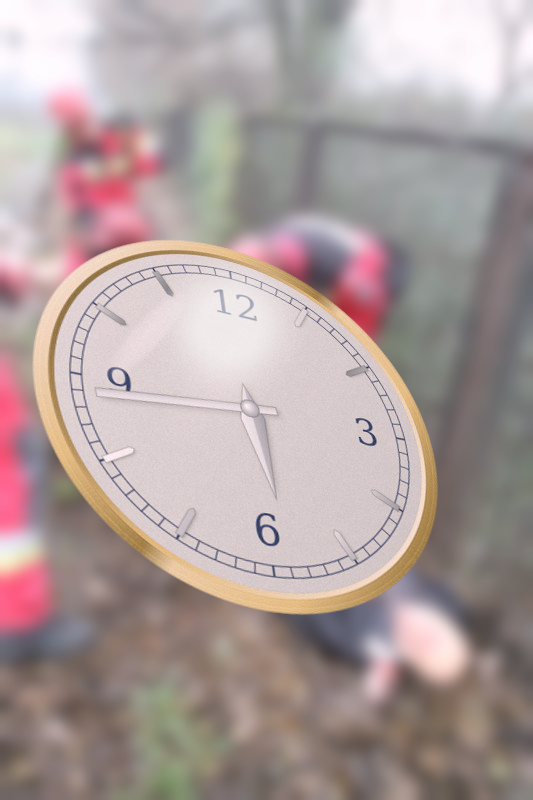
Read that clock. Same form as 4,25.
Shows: 5,44
